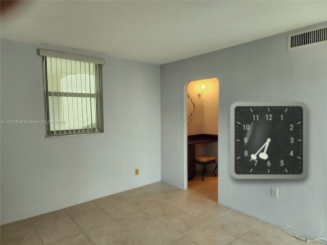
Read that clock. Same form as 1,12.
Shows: 6,37
